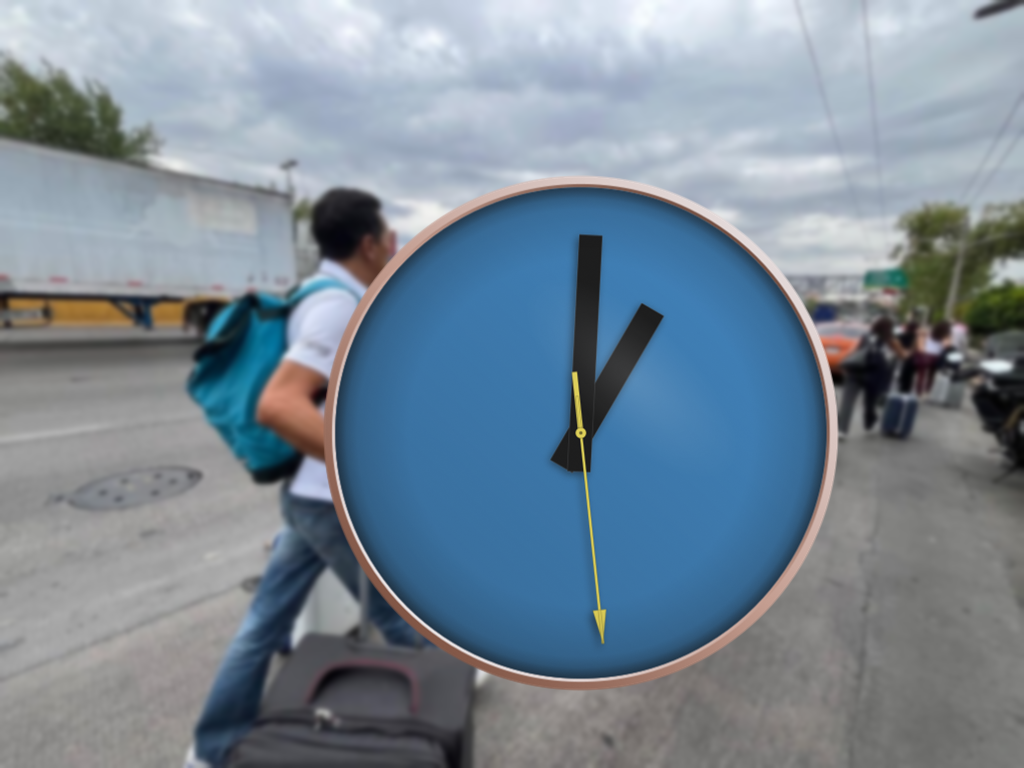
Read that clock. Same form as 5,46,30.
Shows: 1,00,29
